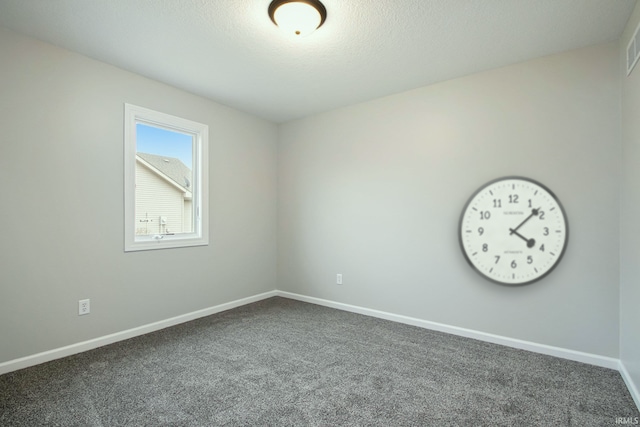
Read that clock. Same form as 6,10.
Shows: 4,08
